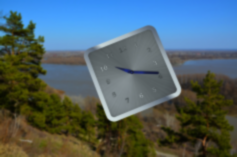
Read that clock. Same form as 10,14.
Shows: 10,19
